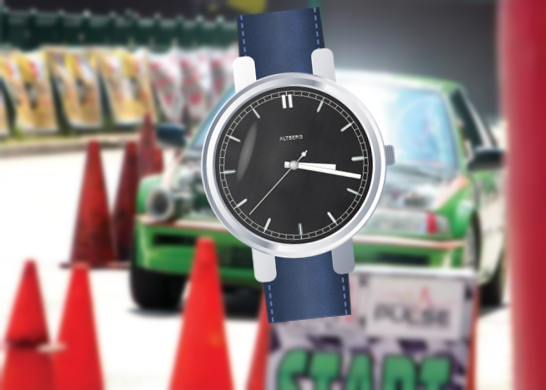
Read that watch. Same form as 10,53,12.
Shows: 3,17,38
